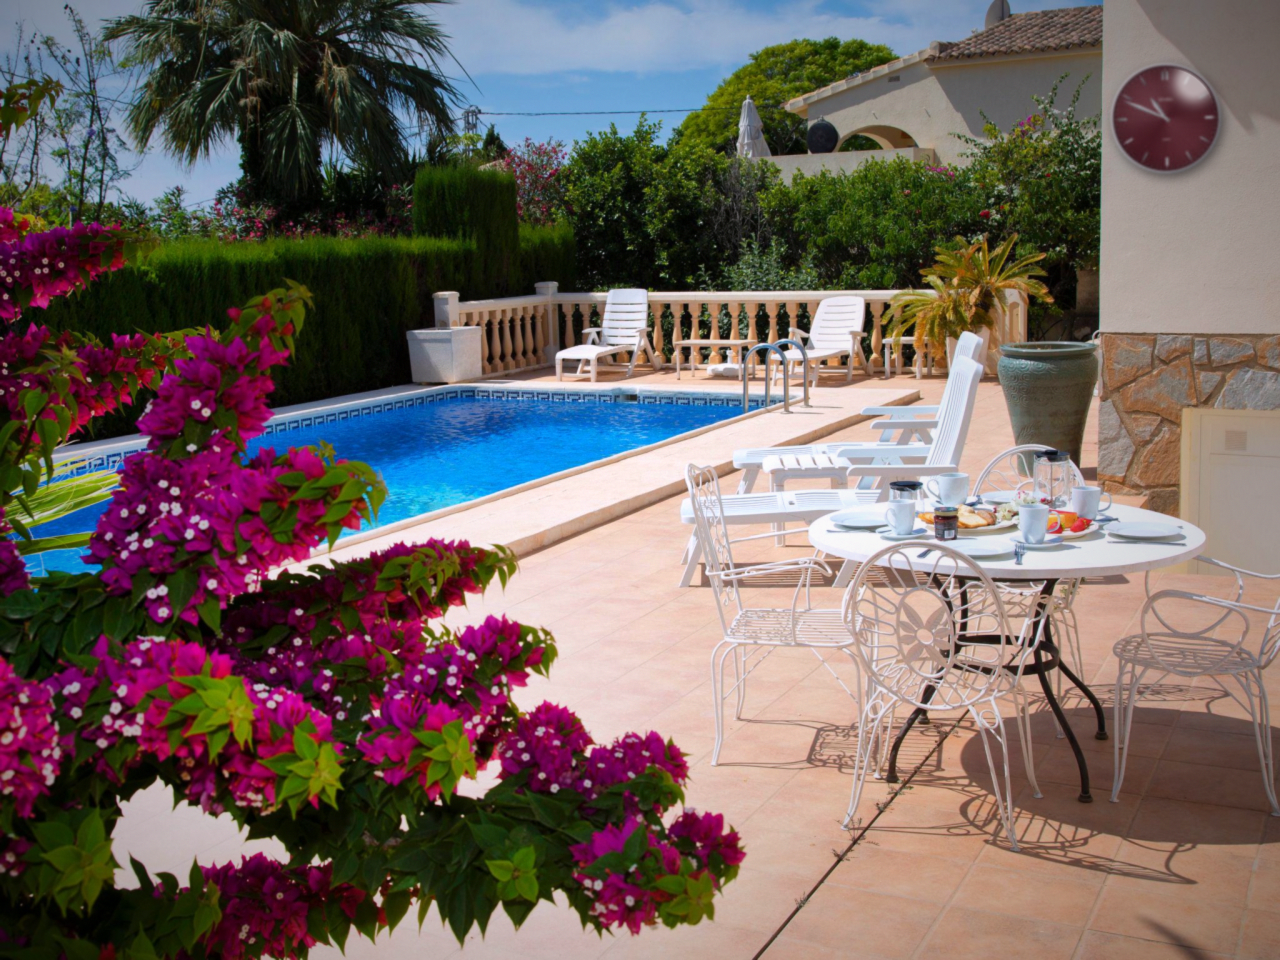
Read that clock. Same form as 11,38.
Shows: 10,49
